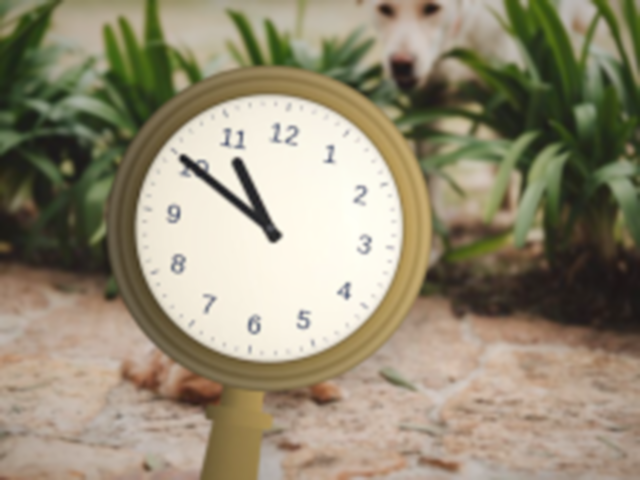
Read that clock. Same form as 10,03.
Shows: 10,50
